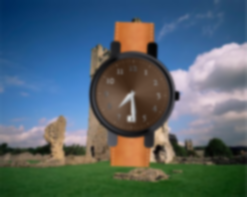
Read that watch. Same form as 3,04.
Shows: 7,29
